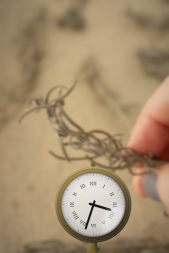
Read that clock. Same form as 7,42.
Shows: 3,33
